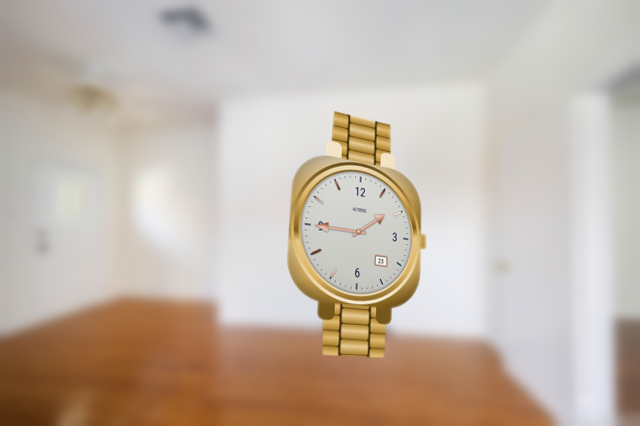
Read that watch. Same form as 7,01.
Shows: 1,45
